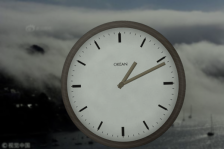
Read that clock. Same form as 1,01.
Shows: 1,11
